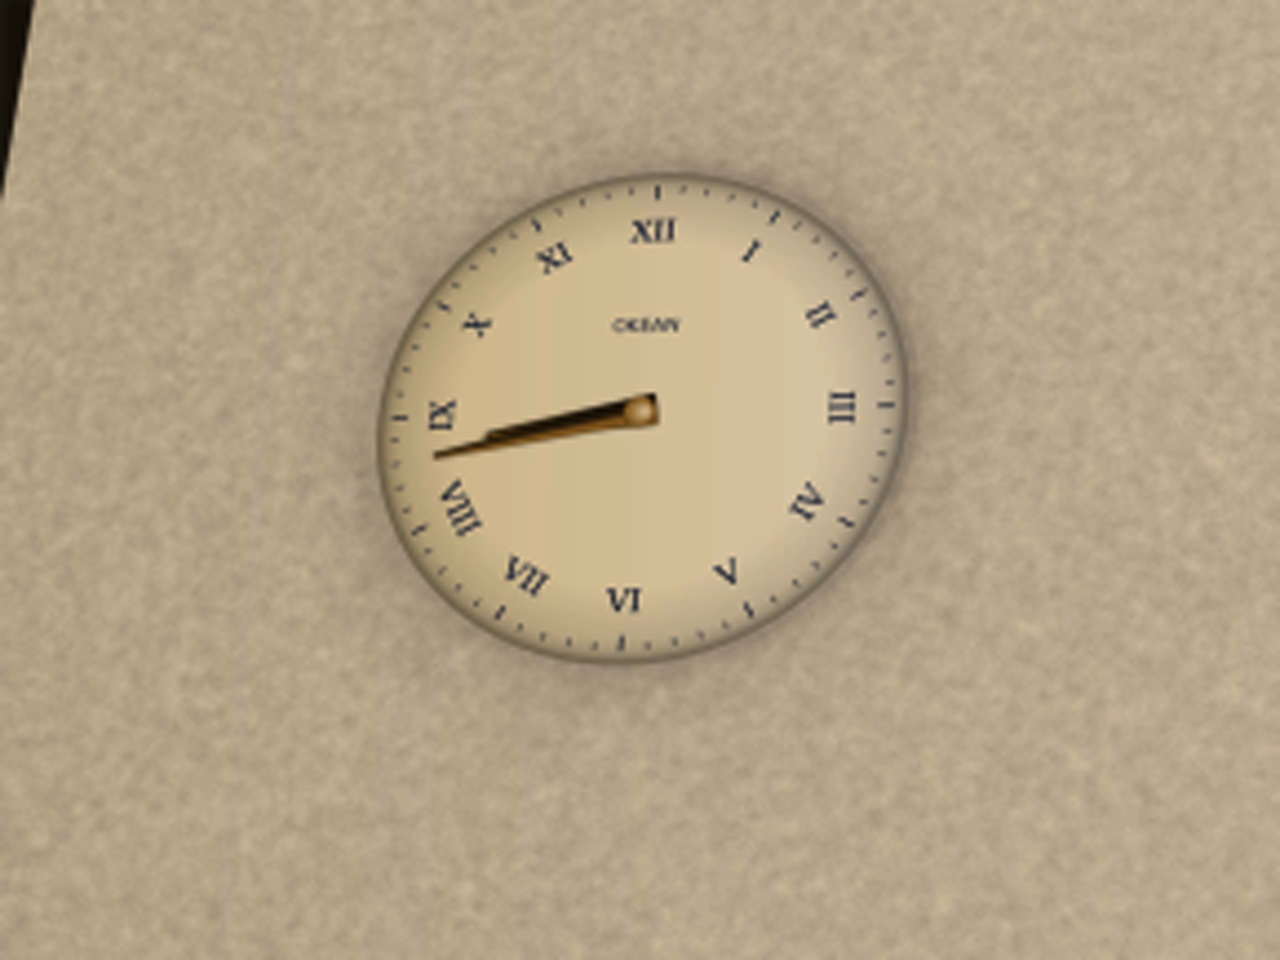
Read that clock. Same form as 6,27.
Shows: 8,43
